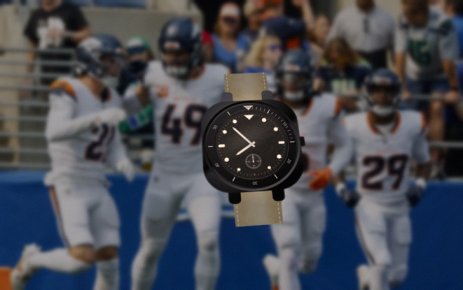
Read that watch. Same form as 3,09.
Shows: 7,53
